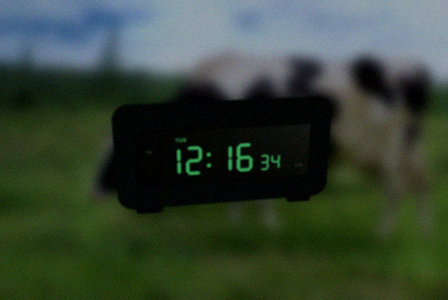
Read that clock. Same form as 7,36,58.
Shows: 12,16,34
